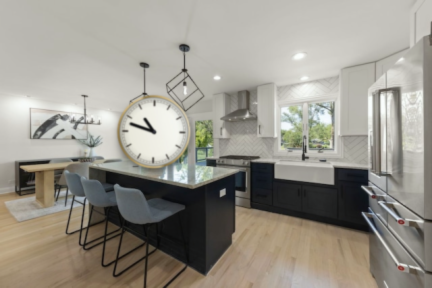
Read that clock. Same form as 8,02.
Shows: 10,48
